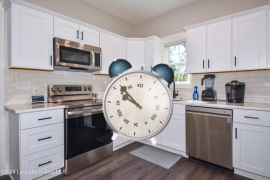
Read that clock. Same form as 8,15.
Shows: 9,52
